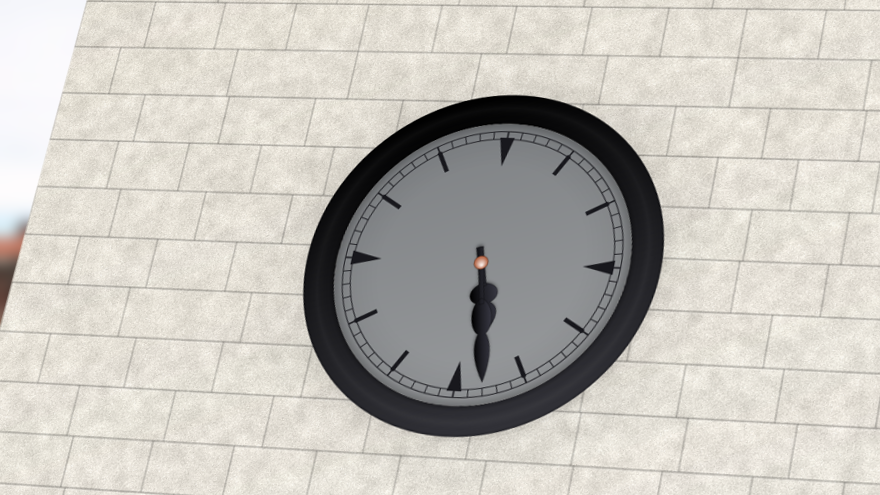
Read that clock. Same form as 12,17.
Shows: 5,28
